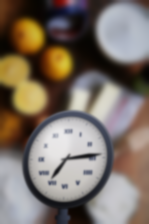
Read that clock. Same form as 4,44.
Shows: 7,14
